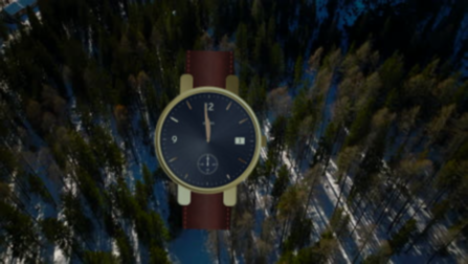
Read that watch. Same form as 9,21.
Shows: 11,59
